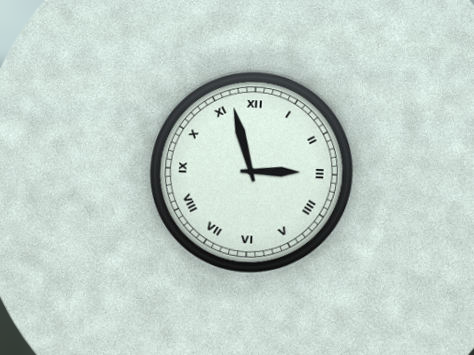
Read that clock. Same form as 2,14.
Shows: 2,57
